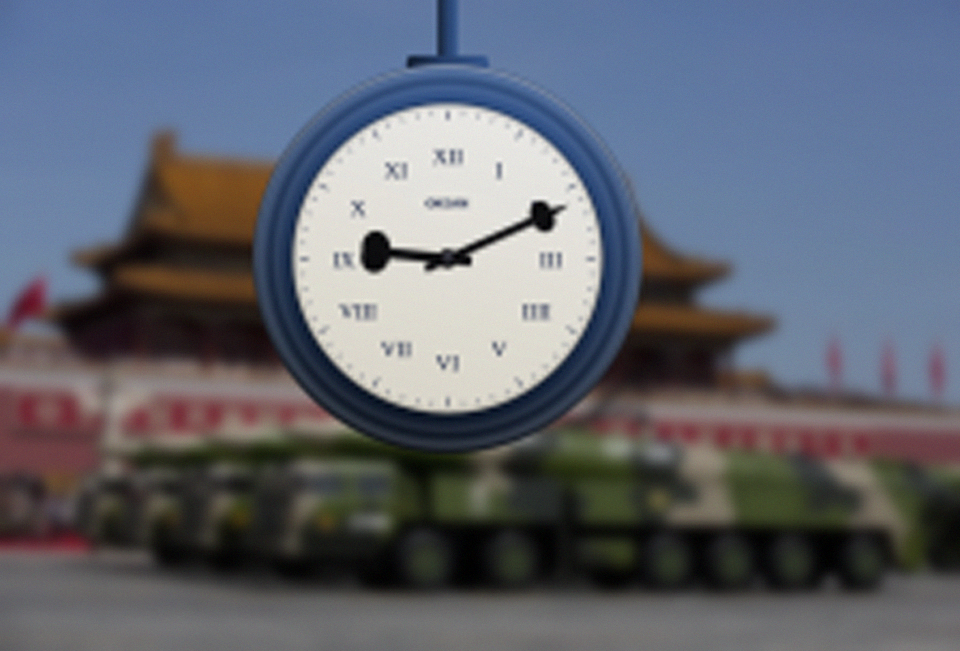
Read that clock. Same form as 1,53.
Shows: 9,11
